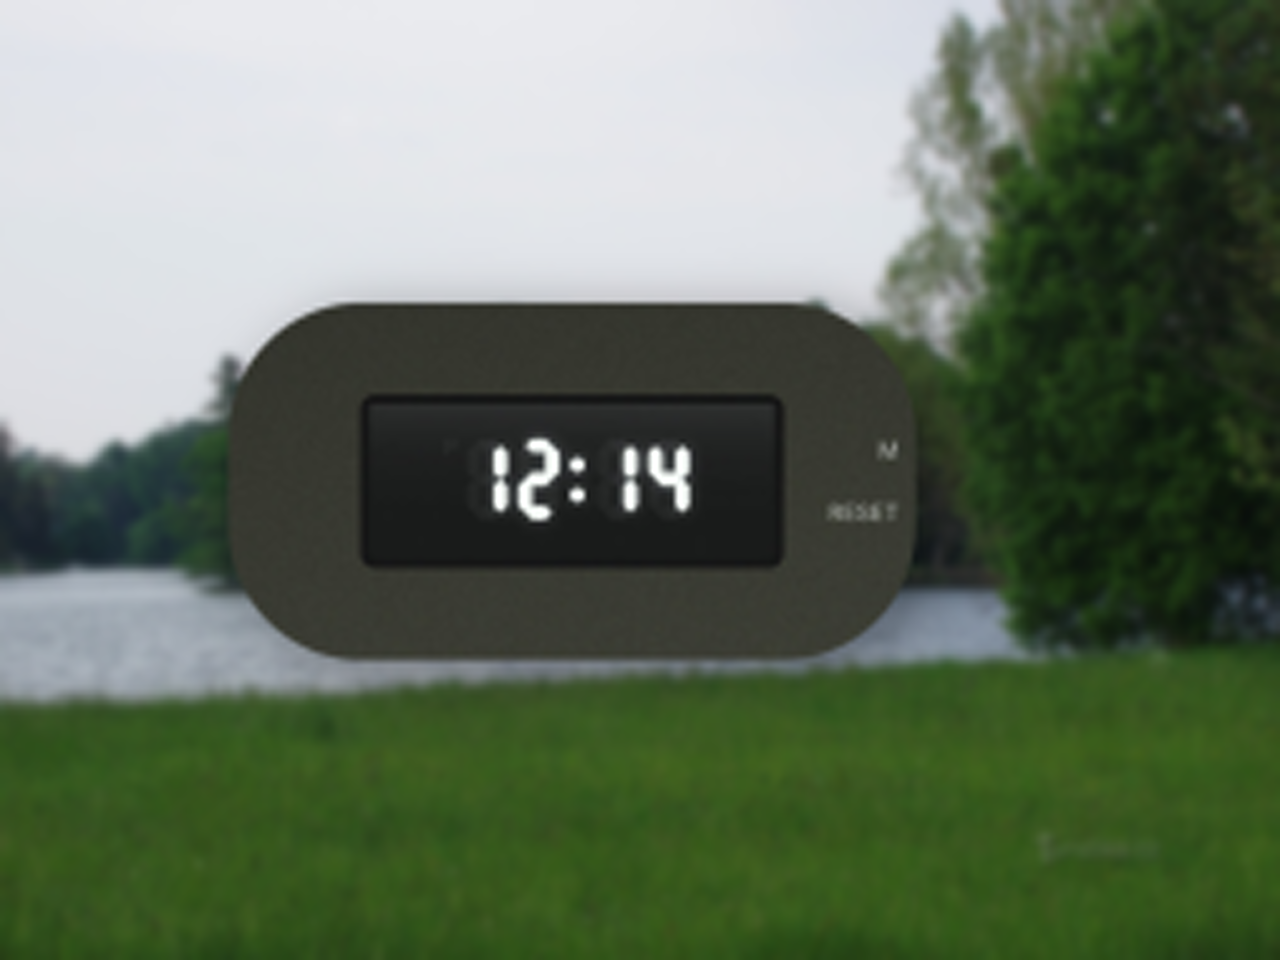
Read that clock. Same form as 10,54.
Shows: 12,14
